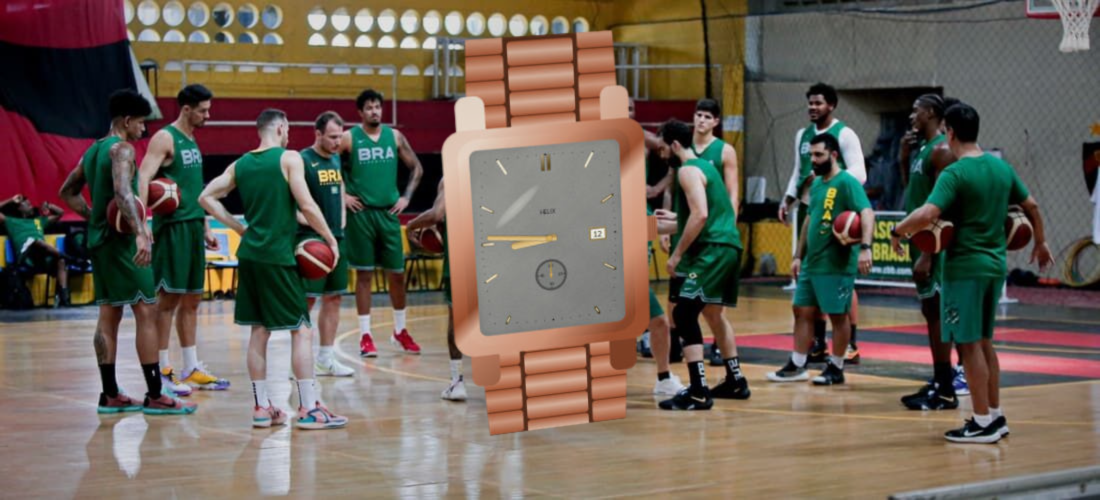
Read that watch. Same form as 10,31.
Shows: 8,46
